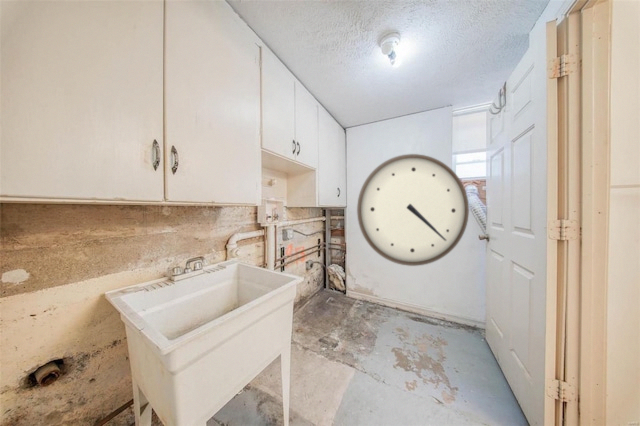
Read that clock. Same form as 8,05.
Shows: 4,22
